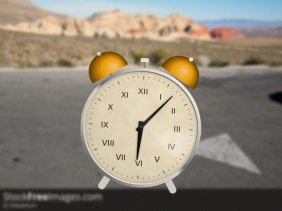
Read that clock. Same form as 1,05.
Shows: 6,07
